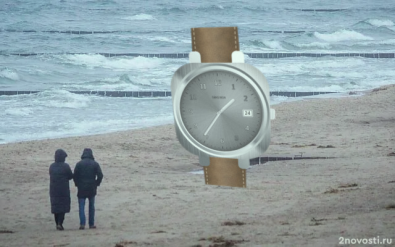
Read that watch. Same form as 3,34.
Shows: 1,36
